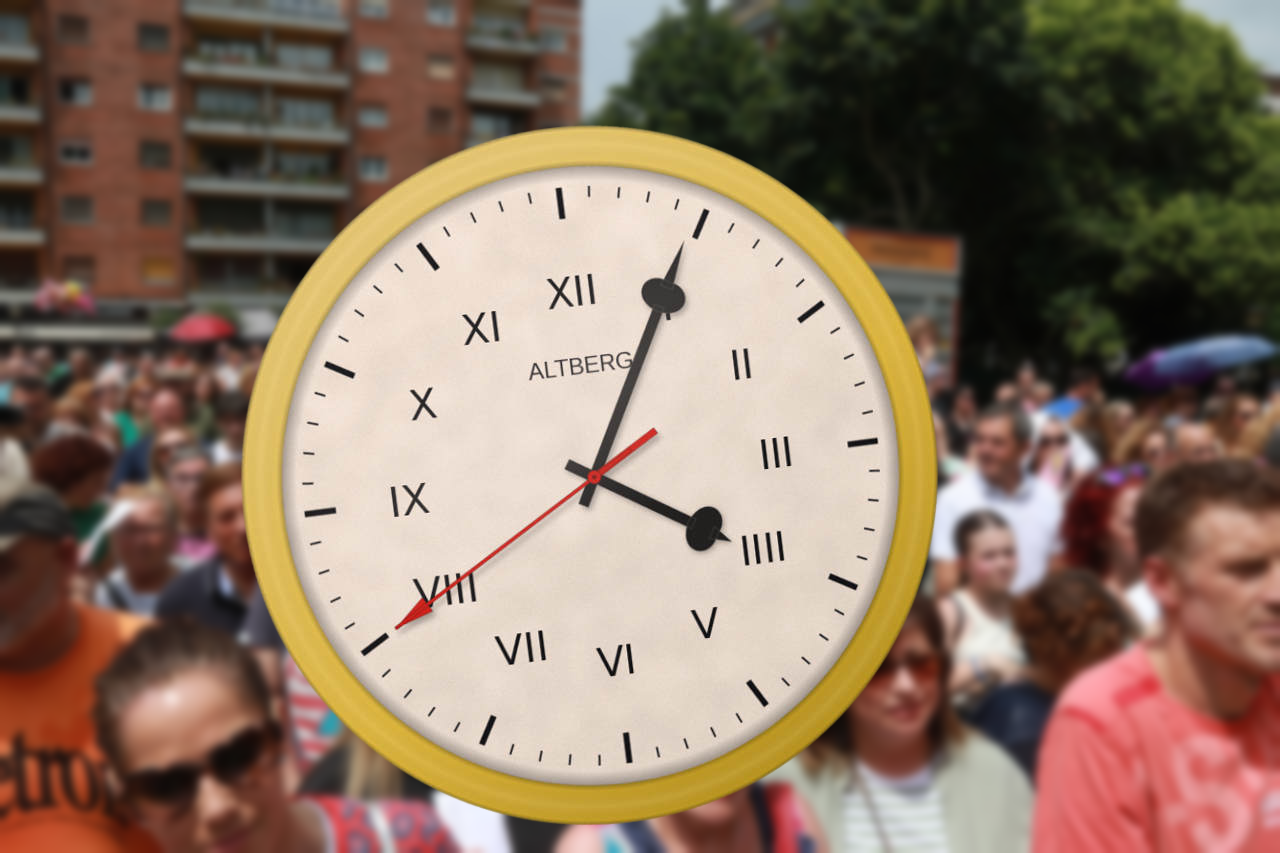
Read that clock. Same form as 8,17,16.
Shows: 4,04,40
